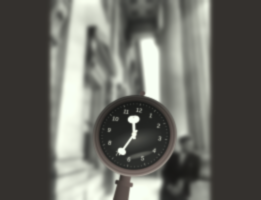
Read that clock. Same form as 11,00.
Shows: 11,34
